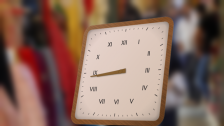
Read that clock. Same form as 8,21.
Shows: 8,44
